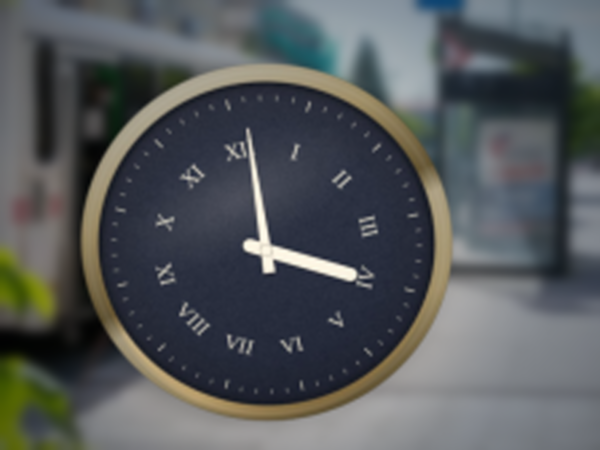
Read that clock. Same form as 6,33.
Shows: 4,01
